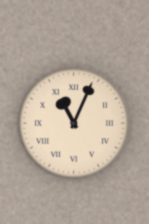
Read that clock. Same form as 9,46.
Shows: 11,04
